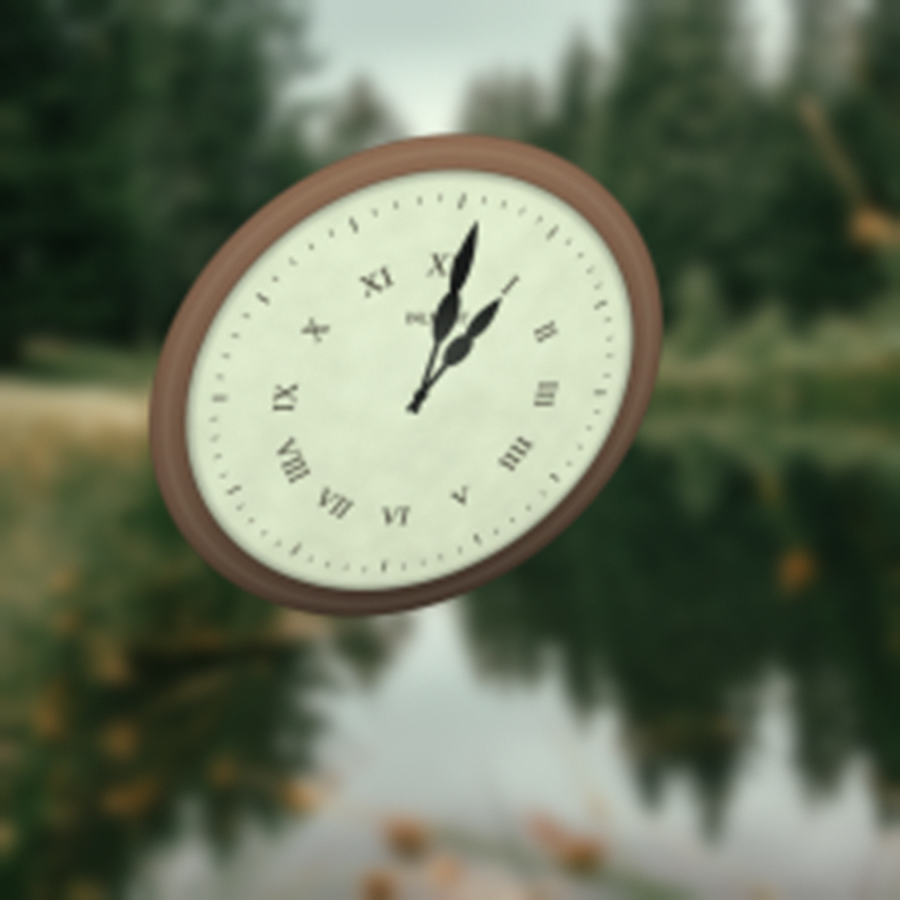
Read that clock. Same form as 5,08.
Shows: 1,01
